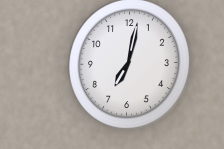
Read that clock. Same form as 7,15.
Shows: 7,02
